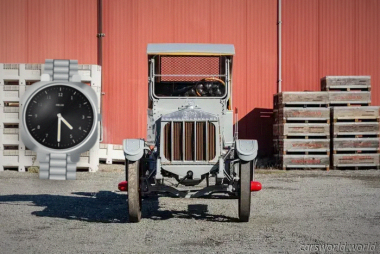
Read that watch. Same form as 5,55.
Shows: 4,30
